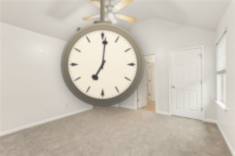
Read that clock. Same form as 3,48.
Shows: 7,01
